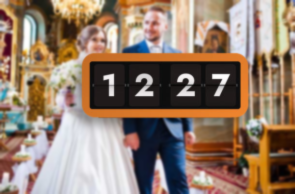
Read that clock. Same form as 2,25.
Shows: 12,27
